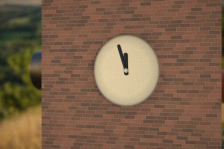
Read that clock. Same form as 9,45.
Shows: 11,57
